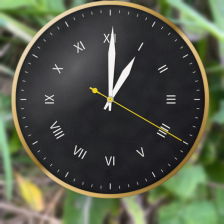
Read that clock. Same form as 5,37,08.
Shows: 1,00,20
